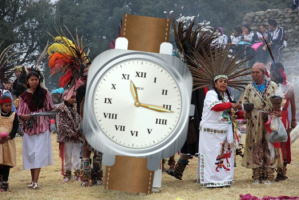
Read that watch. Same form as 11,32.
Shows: 11,16
